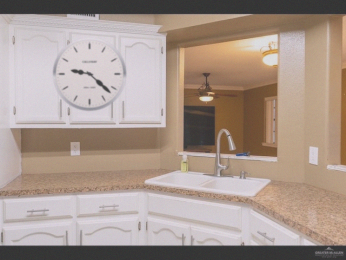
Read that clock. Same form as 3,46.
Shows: 9,22
